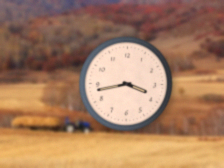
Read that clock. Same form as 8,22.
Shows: 3,43
